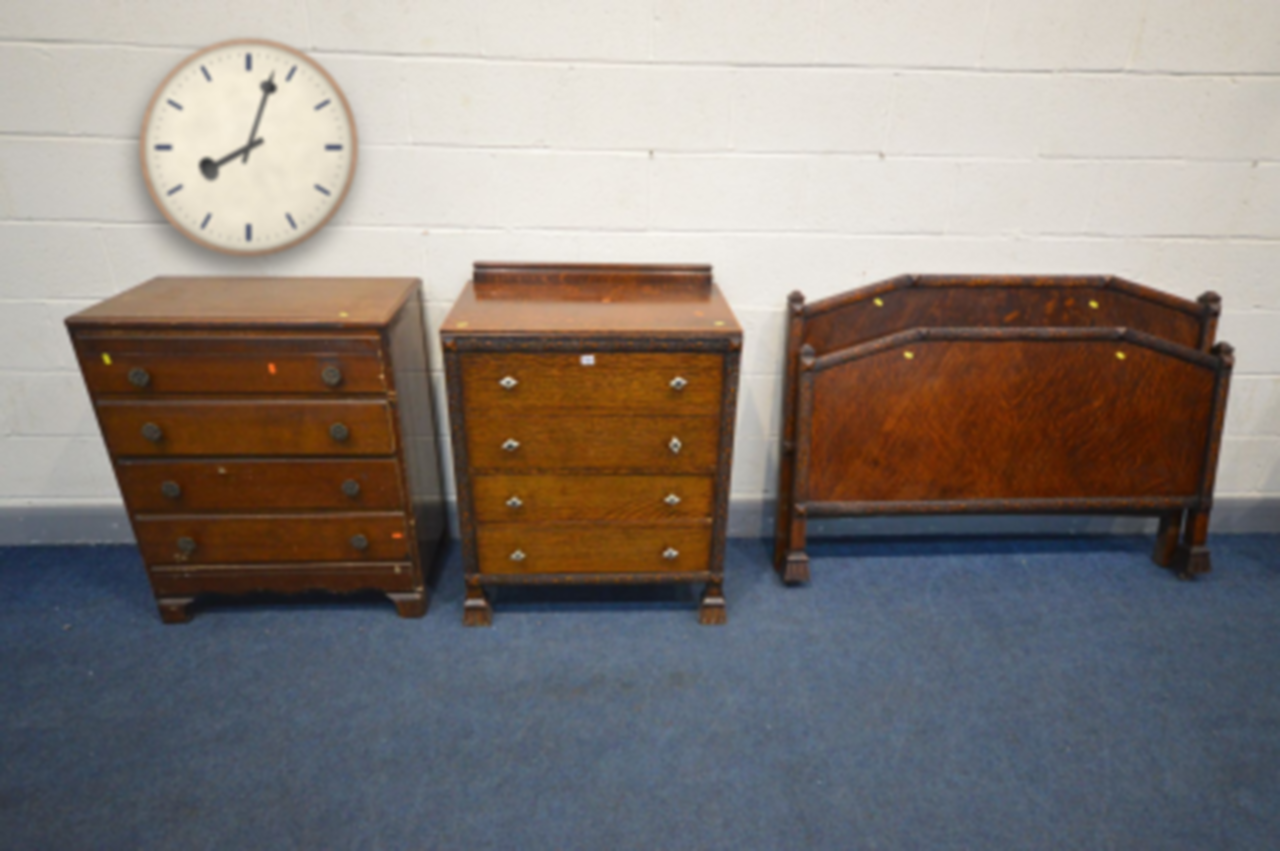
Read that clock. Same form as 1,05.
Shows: 8,03
